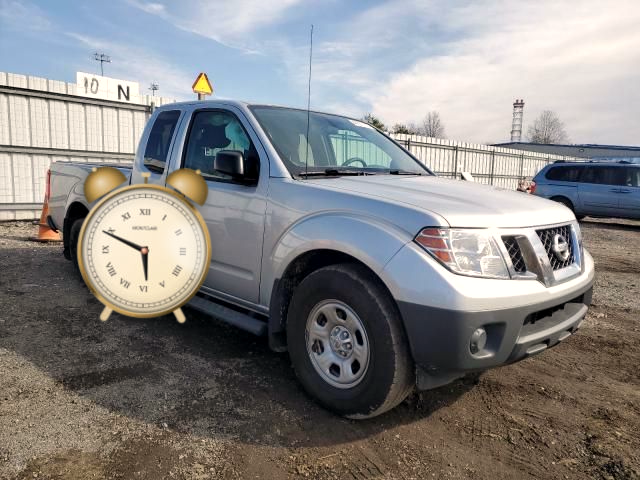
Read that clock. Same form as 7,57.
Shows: 5,49
